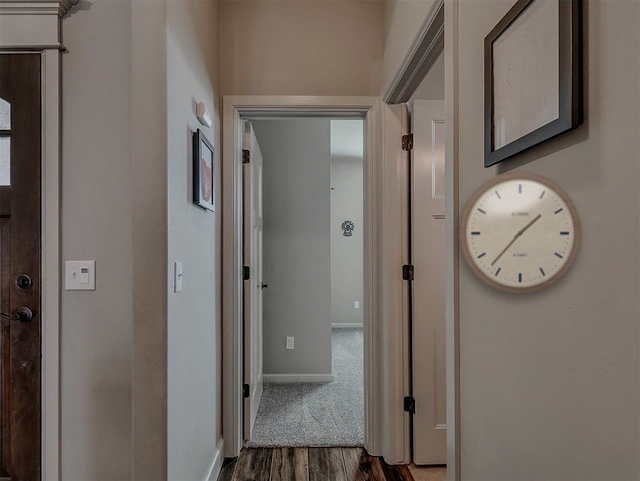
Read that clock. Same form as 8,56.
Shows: 1,37
